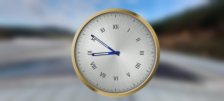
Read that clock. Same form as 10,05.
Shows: 8,51
